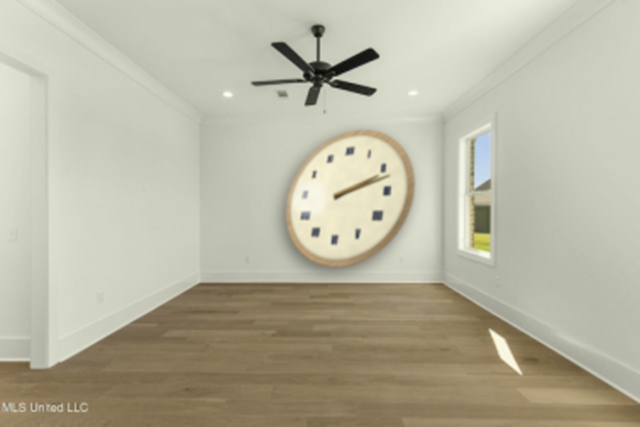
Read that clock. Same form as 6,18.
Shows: 2,12
